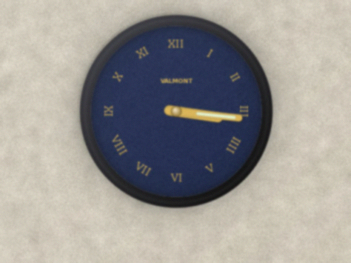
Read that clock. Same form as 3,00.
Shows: 3,16
